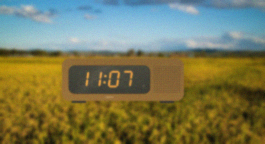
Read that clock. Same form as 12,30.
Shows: 11,07
